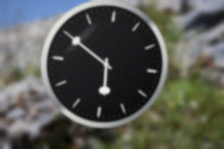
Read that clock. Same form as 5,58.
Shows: 5,50
